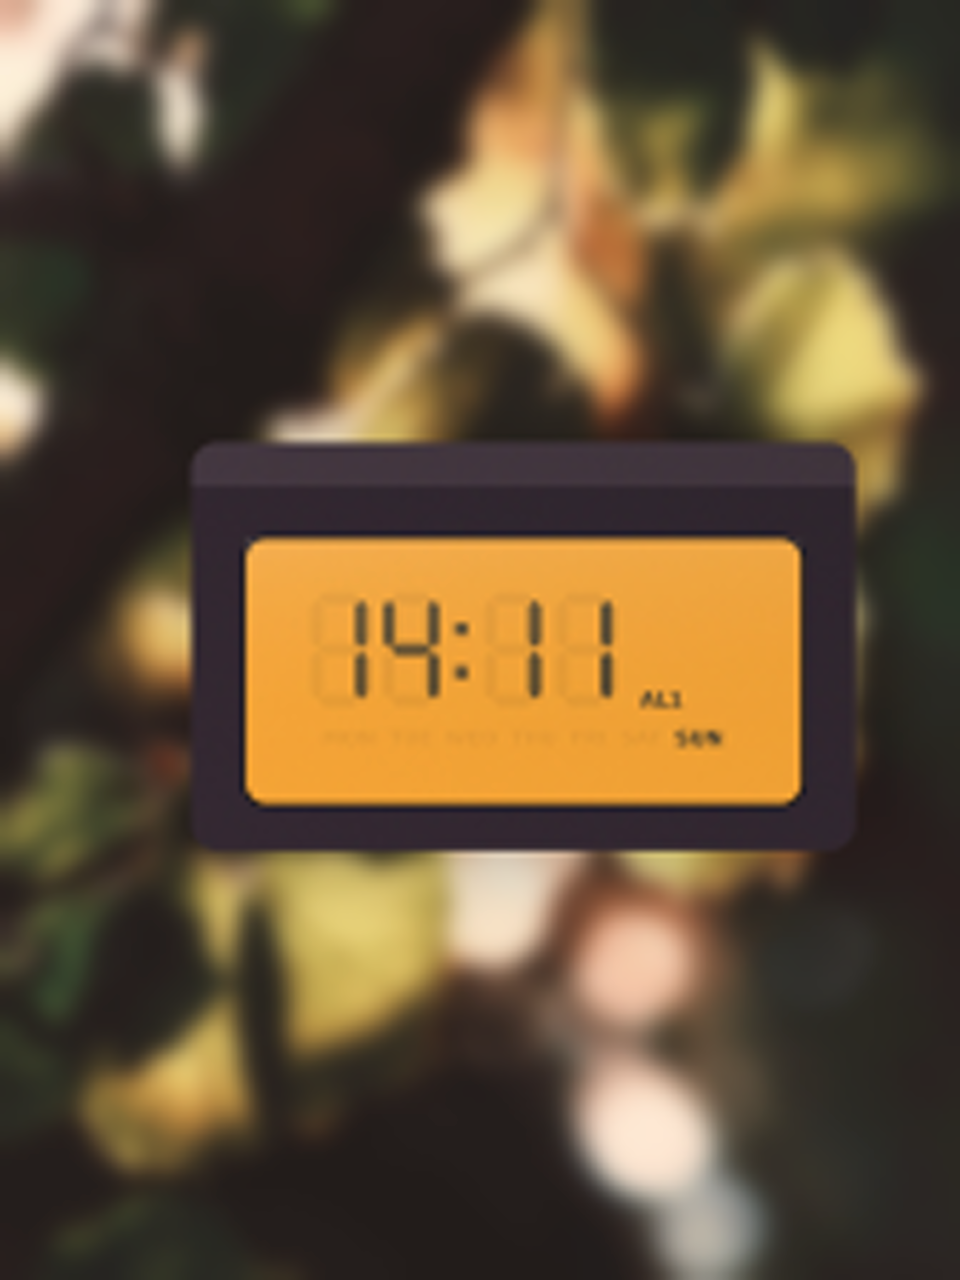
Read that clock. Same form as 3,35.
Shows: 14,11
